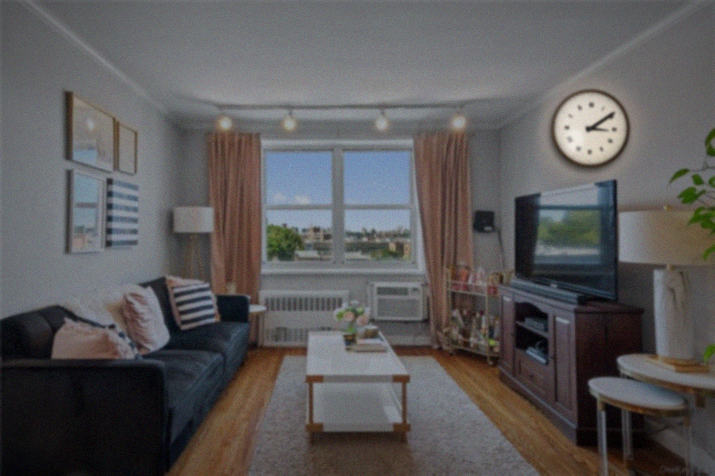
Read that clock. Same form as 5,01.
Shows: 3,09
